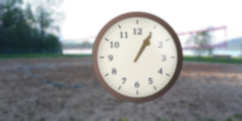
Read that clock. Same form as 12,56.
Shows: 1,05
